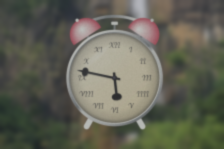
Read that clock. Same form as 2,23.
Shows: 5,47
